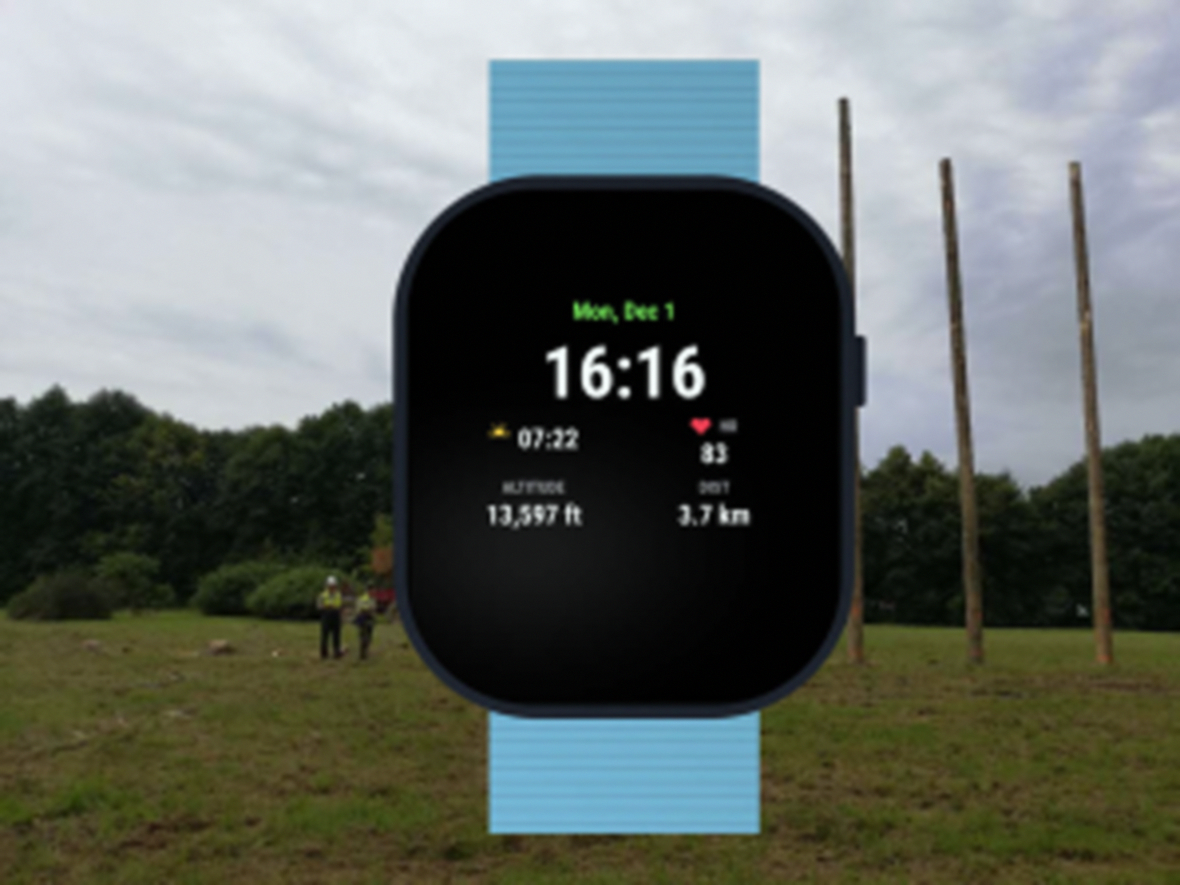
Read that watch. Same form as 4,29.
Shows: 16,16
